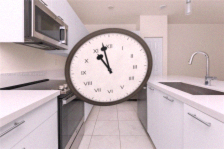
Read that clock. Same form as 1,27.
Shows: 10,58
